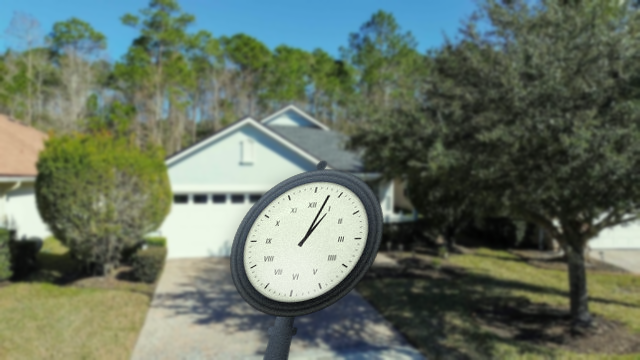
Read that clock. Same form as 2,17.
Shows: 1,03
